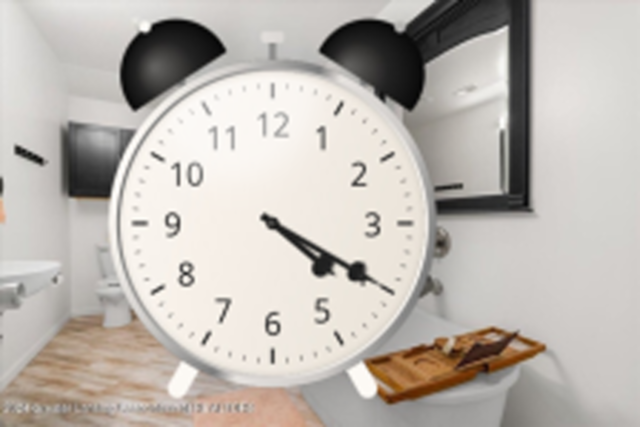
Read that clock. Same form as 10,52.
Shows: 4,20
